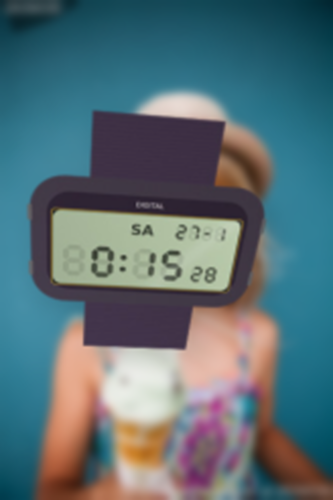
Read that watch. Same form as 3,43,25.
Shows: 0,15,28
